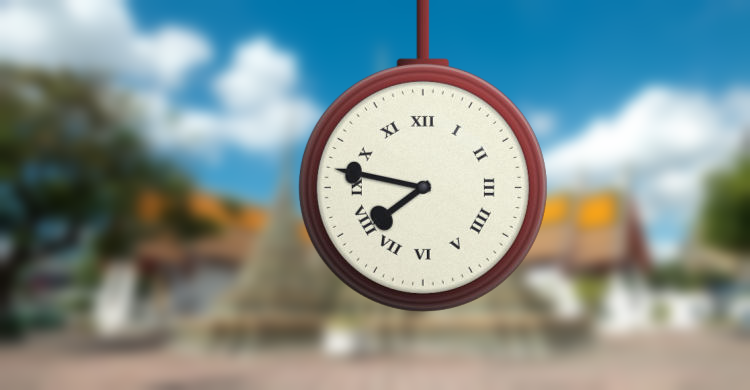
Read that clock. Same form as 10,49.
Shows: 7,47
